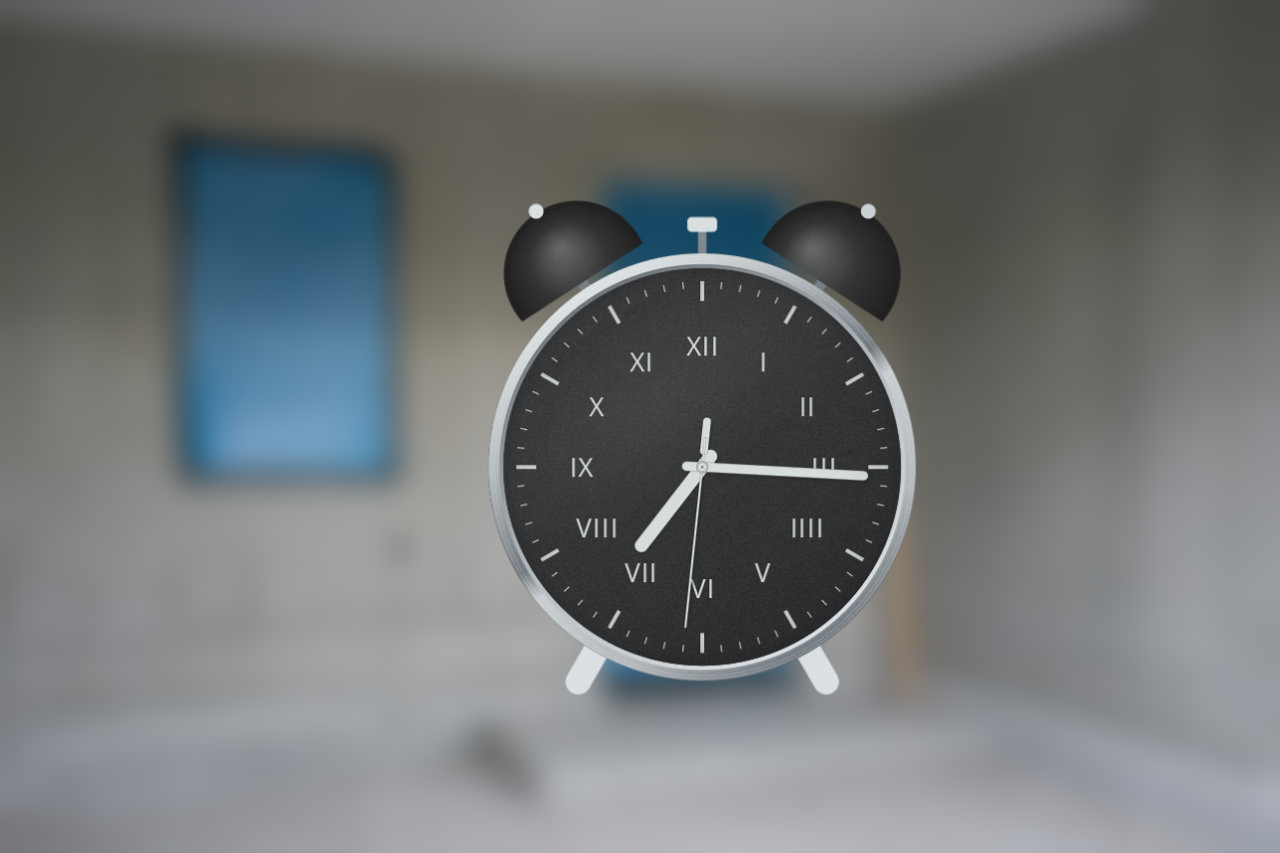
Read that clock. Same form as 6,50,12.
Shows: 7,15,31
